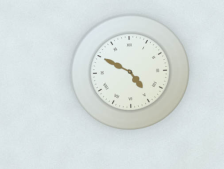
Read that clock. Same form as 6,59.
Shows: 4,50
